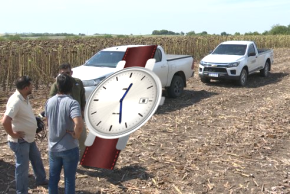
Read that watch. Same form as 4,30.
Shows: 12,27
